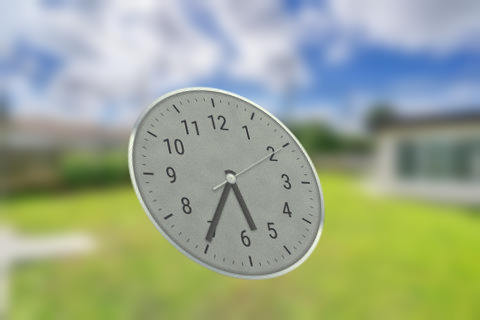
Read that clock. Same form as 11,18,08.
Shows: 5,35,10
